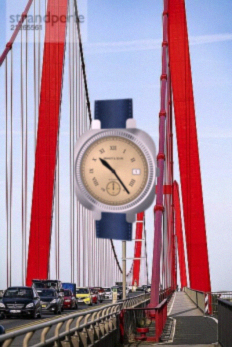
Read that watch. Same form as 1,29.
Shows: 10,24
